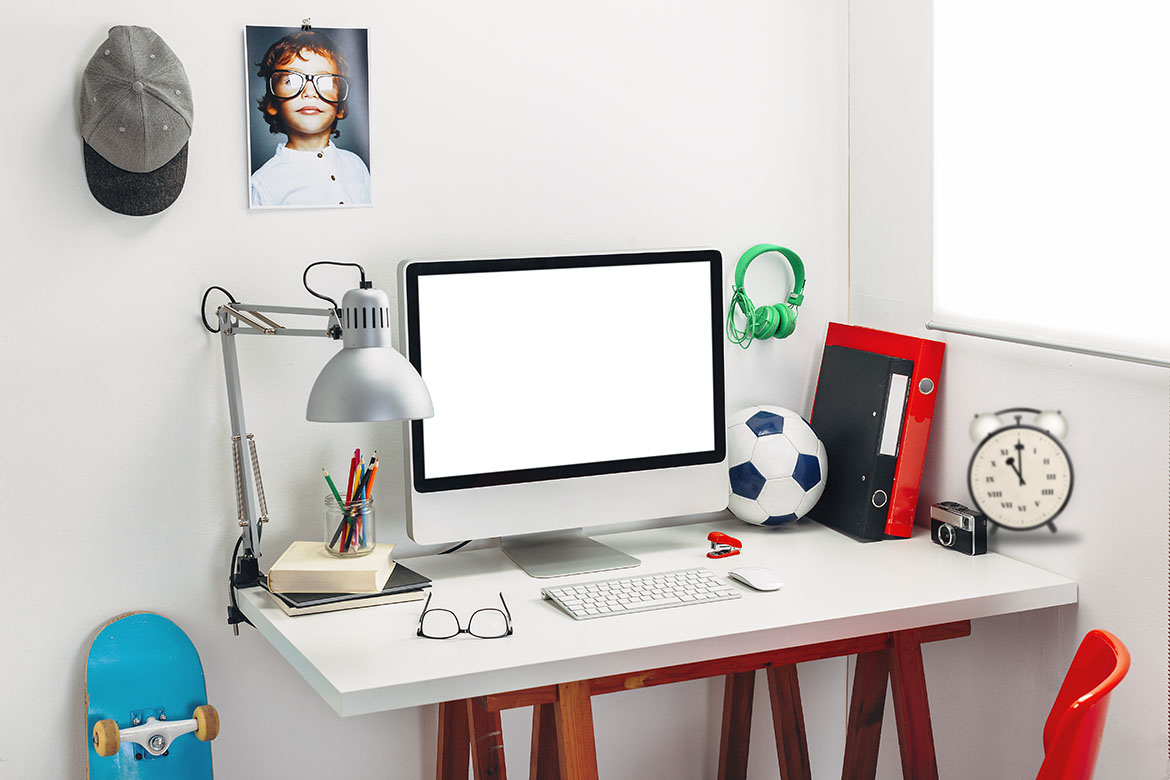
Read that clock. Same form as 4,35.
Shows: 11,00
